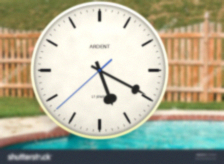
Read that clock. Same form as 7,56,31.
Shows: 5,19,38
